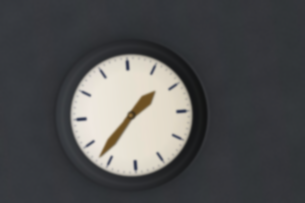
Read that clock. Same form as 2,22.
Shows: 1,37
